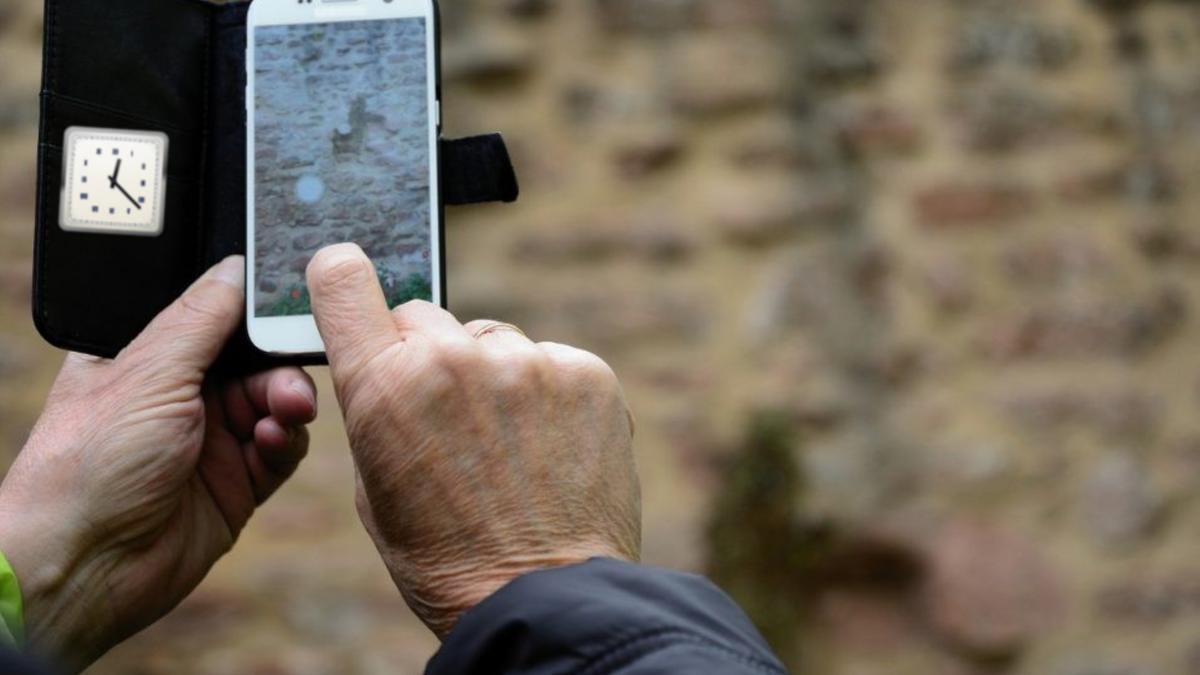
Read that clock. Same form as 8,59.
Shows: 12,22
